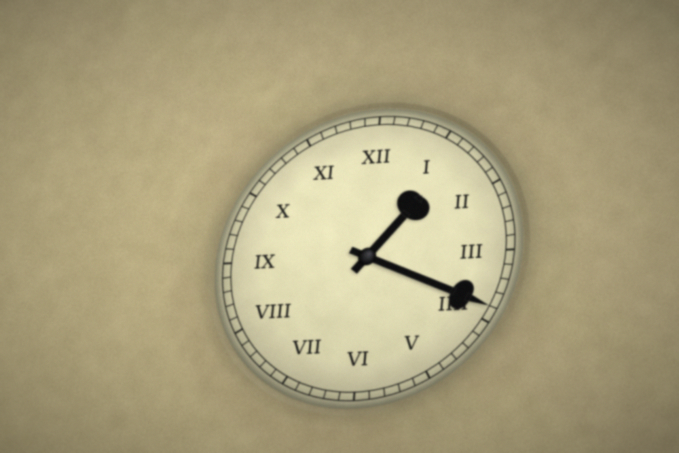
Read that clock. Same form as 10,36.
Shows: 1,19
